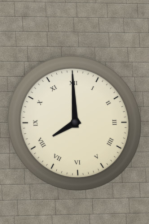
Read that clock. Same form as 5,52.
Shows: 8,00
